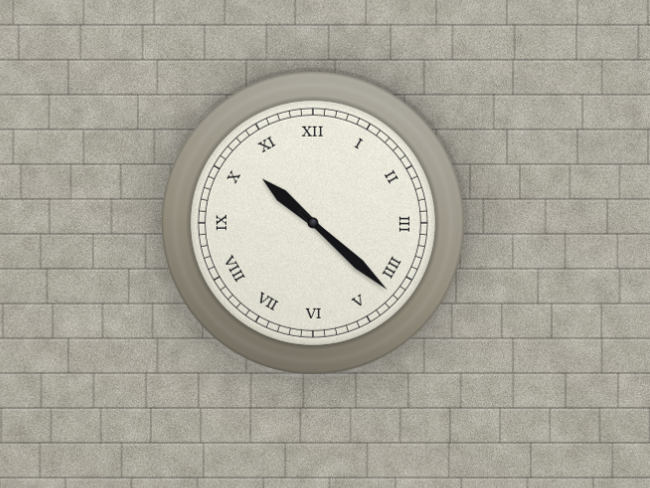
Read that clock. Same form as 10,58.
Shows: 10,22
